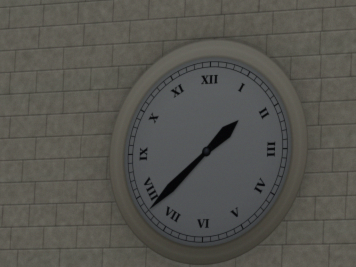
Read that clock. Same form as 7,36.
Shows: 1,38
